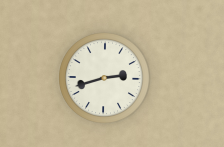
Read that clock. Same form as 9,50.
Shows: 2,42
